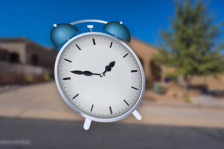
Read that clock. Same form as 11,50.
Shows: 1,47
